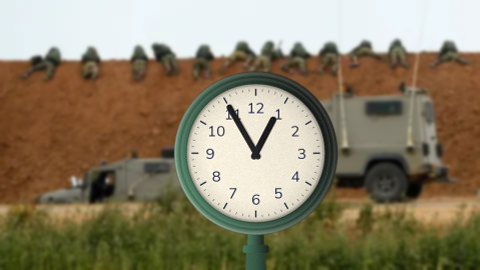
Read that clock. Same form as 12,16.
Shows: 12,55
